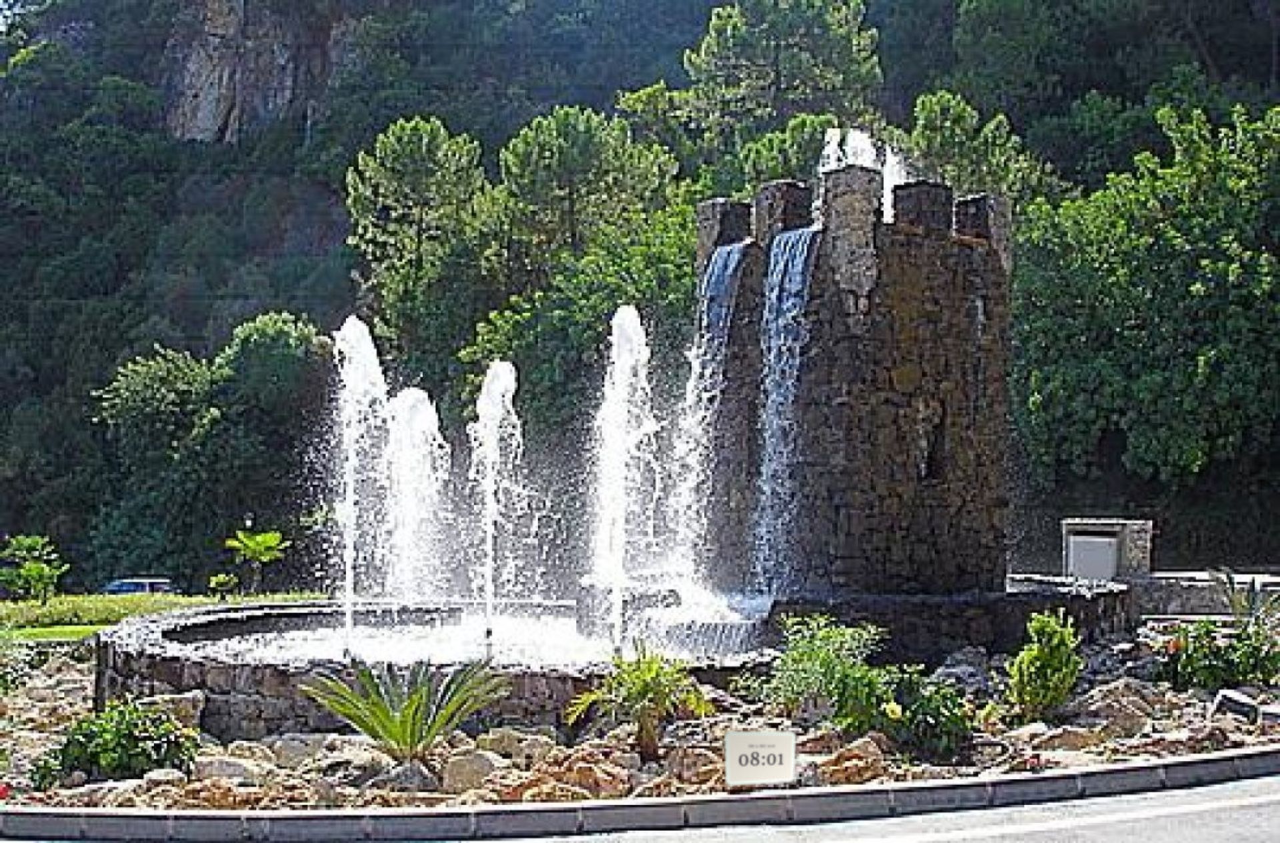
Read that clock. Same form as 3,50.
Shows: 8,01
